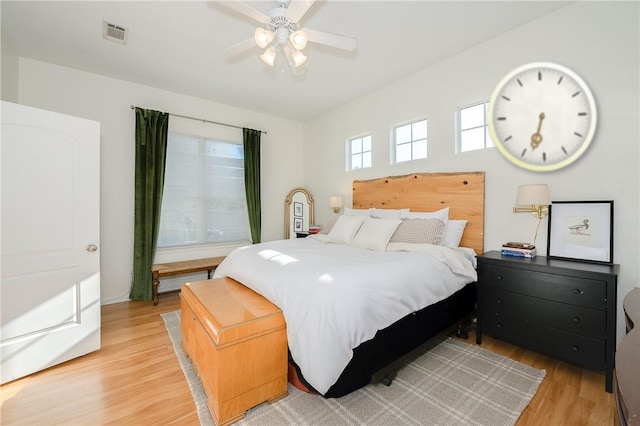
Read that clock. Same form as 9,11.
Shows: 6,33
